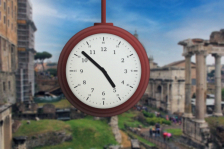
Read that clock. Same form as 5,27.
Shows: 4,52
